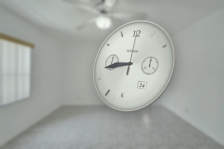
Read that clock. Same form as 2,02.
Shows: 8,43
